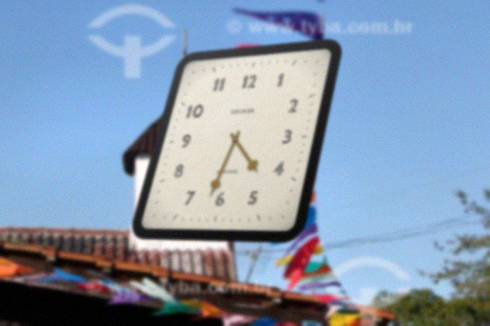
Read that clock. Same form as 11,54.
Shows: 4,32
